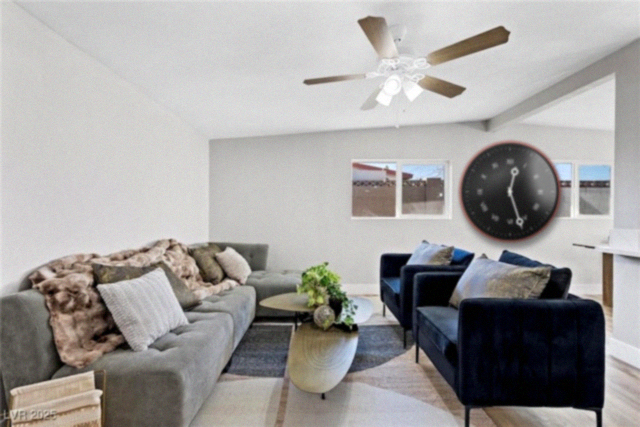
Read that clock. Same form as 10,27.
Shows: 12,27
